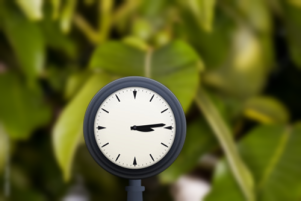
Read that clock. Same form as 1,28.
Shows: 3,14
